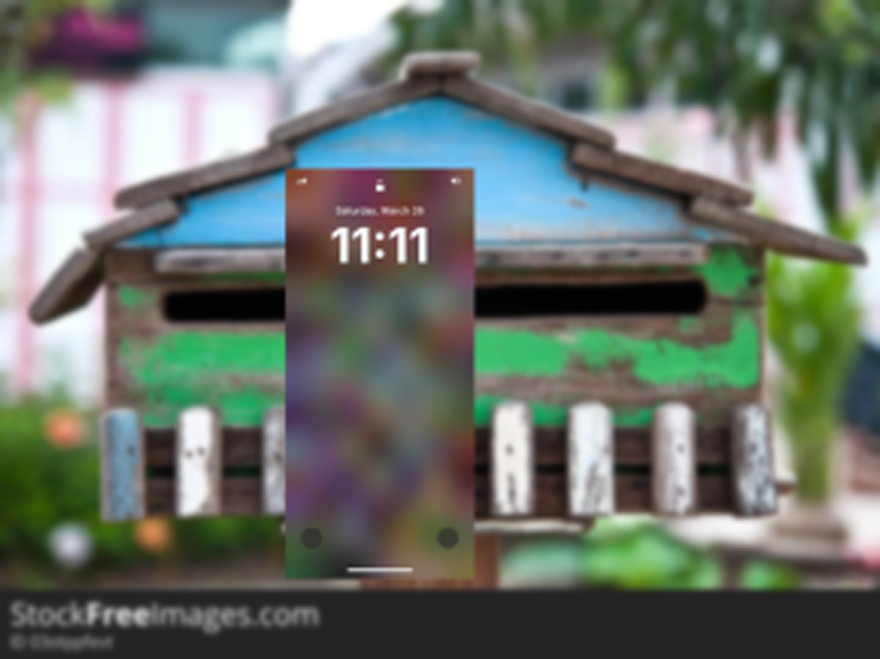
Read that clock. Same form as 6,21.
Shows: 11,11
